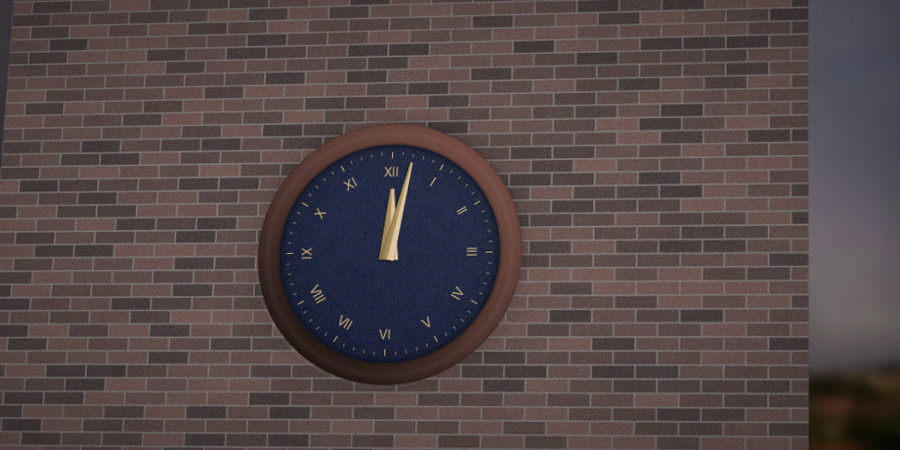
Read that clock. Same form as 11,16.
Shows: 12,02
